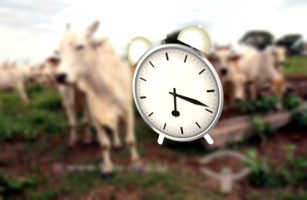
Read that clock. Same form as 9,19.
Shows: 6,19
